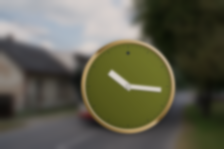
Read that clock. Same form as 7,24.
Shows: 10,16
